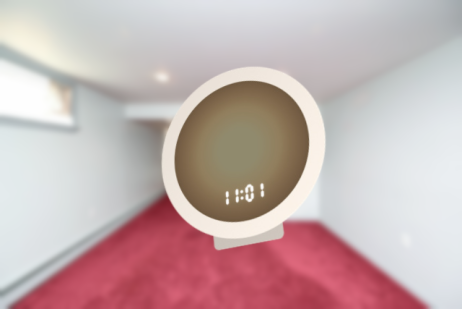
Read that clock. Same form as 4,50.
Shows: 11,01
